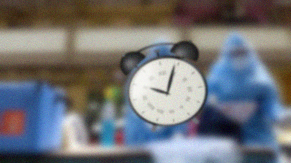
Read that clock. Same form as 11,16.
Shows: 10,04
